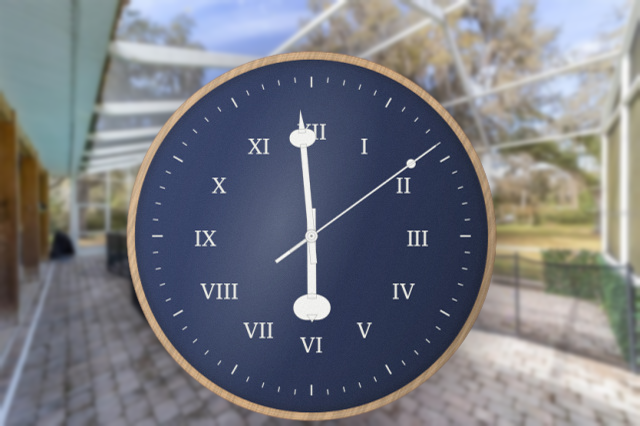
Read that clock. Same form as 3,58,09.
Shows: 5,59,09
